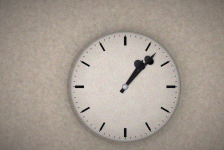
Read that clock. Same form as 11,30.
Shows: 1,07
